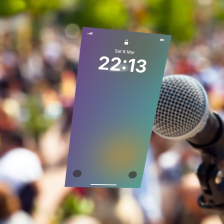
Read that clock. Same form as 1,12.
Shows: 22,13
